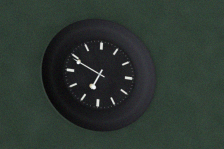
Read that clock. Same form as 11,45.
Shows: 6,49
